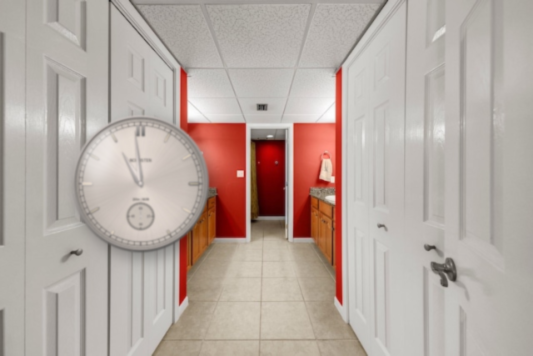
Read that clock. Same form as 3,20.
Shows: 10,59
